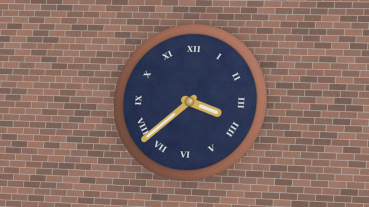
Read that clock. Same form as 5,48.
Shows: 3,38
